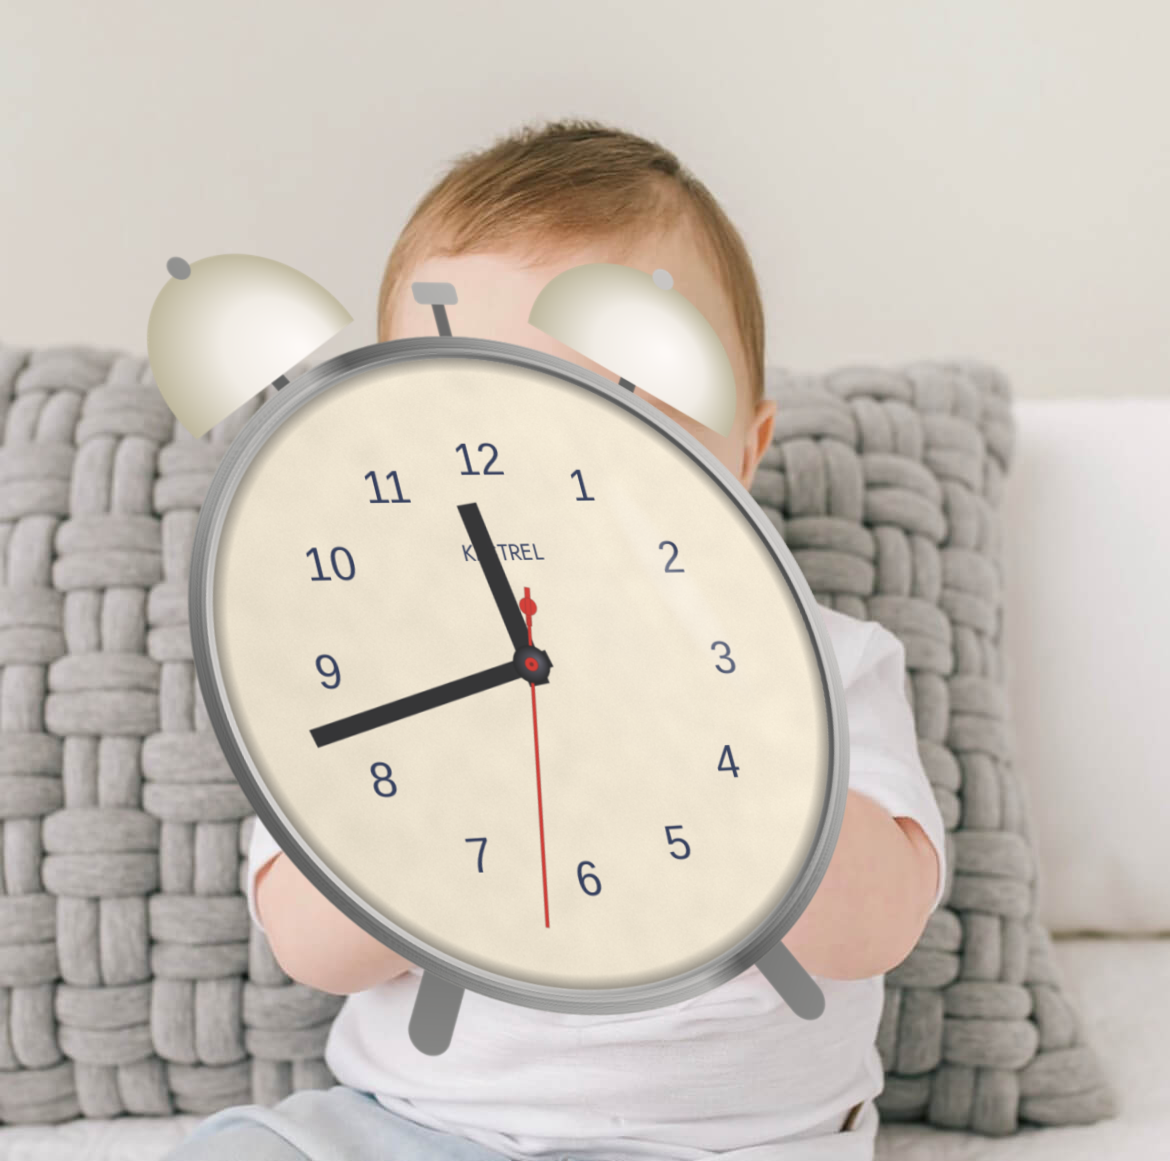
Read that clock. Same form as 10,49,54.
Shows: 11,42,32
